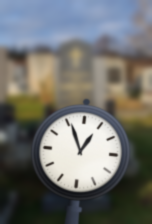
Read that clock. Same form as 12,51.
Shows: 12,56
